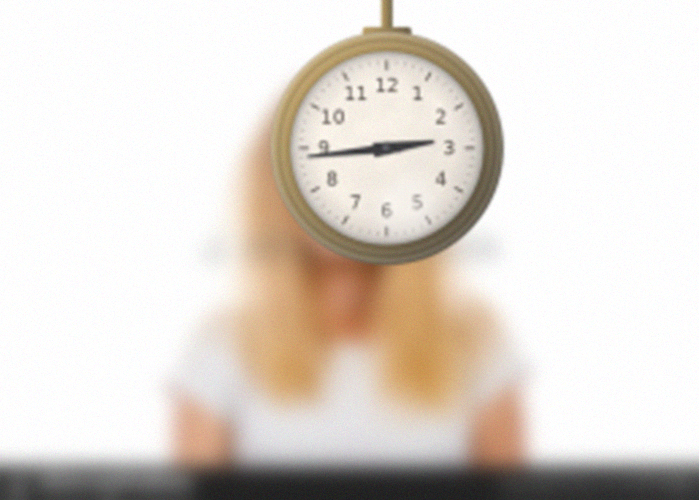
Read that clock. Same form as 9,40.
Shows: 2,44
